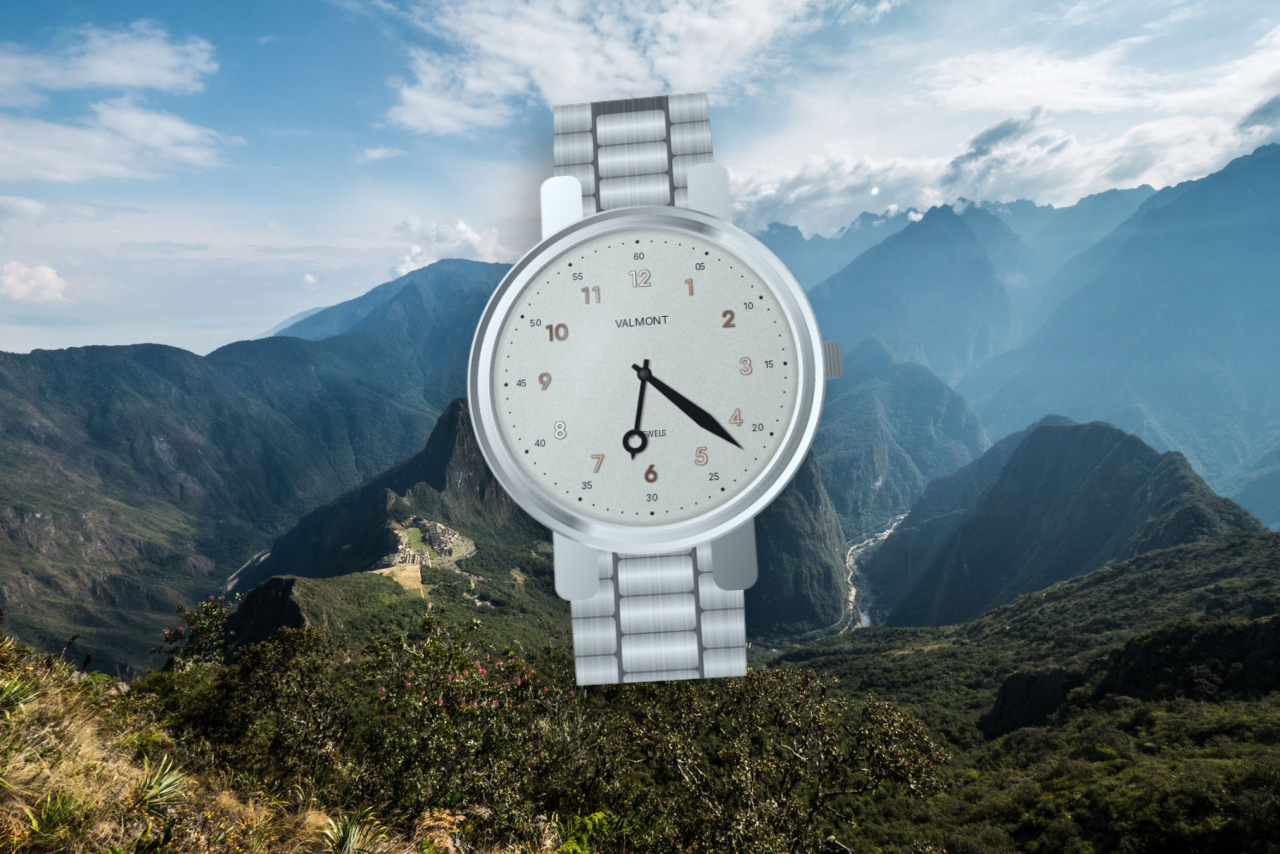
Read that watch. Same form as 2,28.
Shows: 6,22
